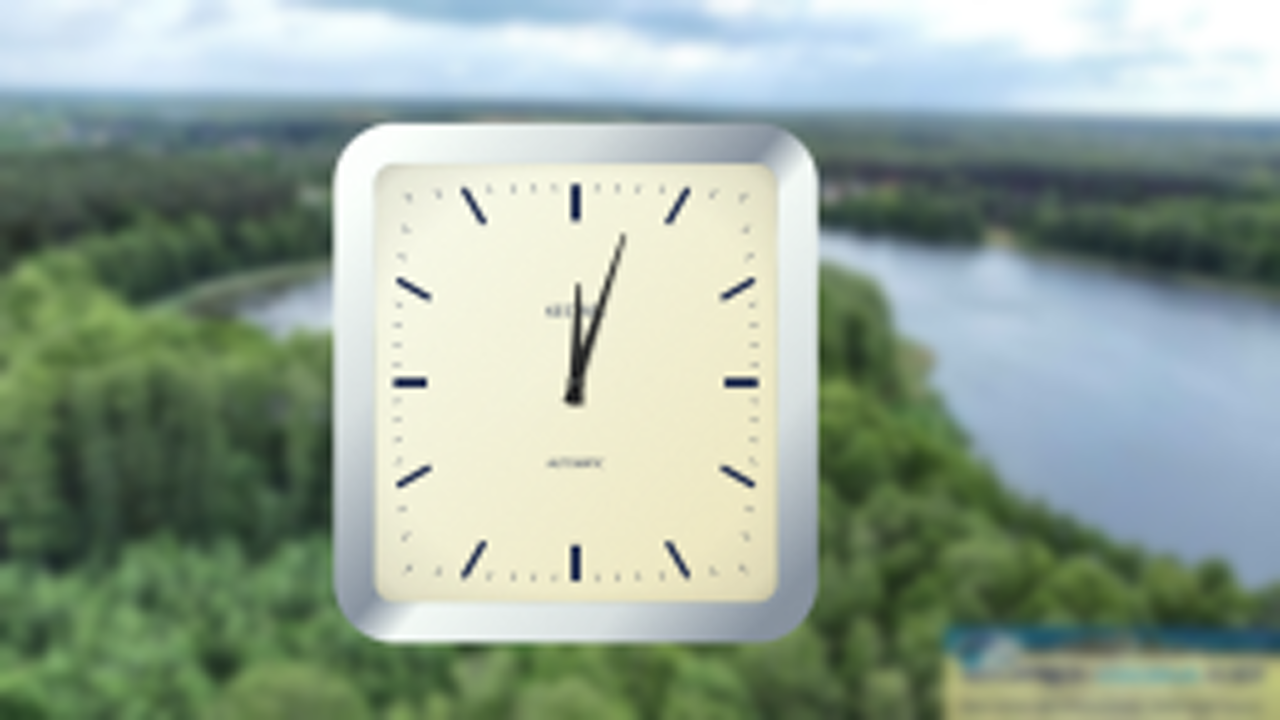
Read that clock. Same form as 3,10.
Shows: 12,03
